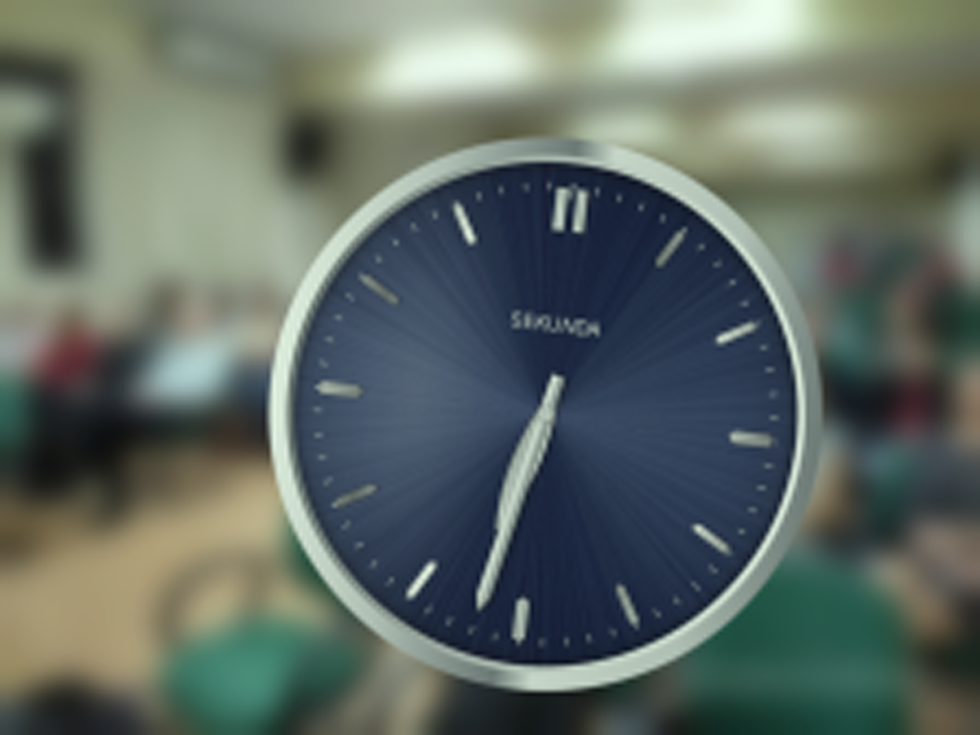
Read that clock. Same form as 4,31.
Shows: 6,32
